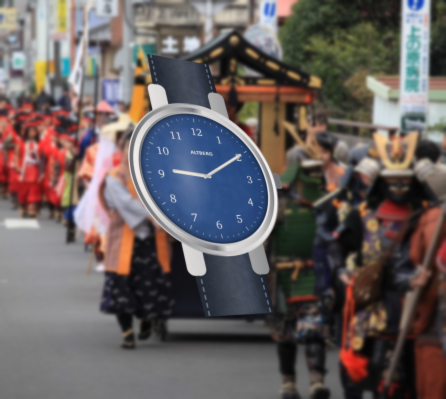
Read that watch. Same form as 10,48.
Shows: 9,10
